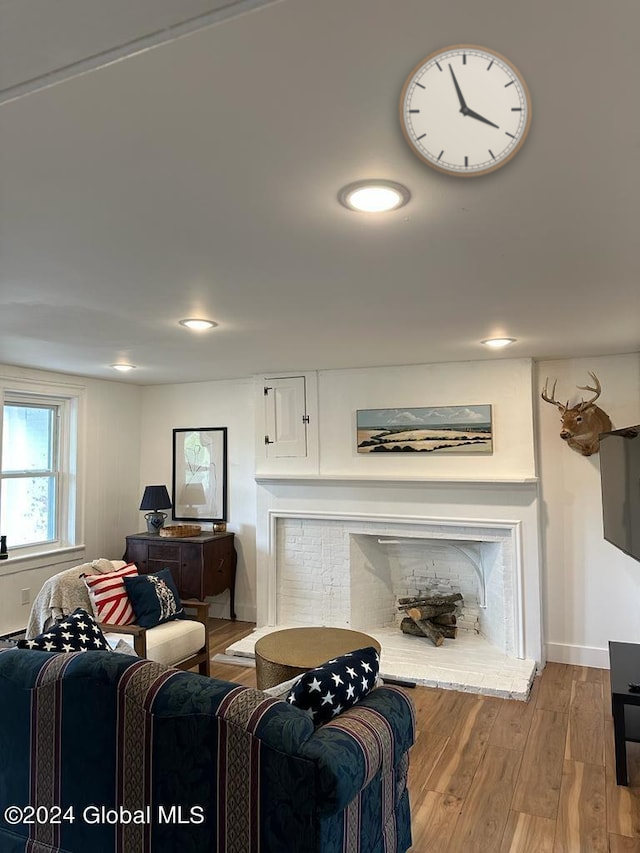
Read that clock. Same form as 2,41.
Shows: 3,57
